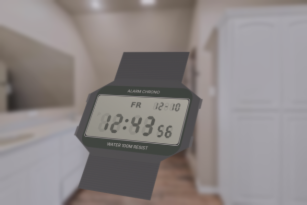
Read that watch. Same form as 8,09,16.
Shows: 12,43,56
